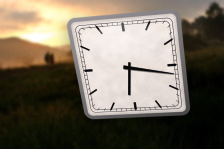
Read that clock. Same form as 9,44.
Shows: 6,17
